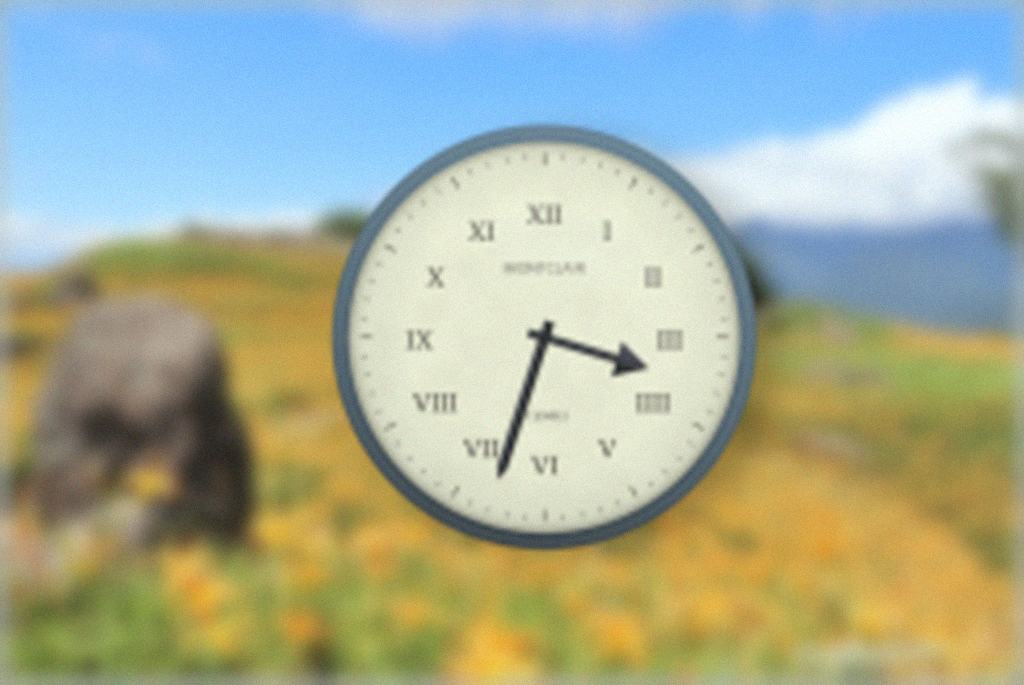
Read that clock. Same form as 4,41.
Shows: 3,33
